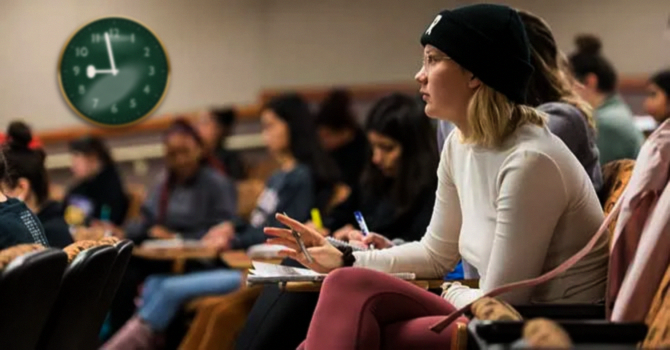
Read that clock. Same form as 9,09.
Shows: 8,58
